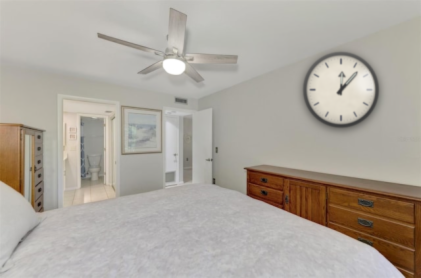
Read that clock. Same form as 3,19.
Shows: 12,07
